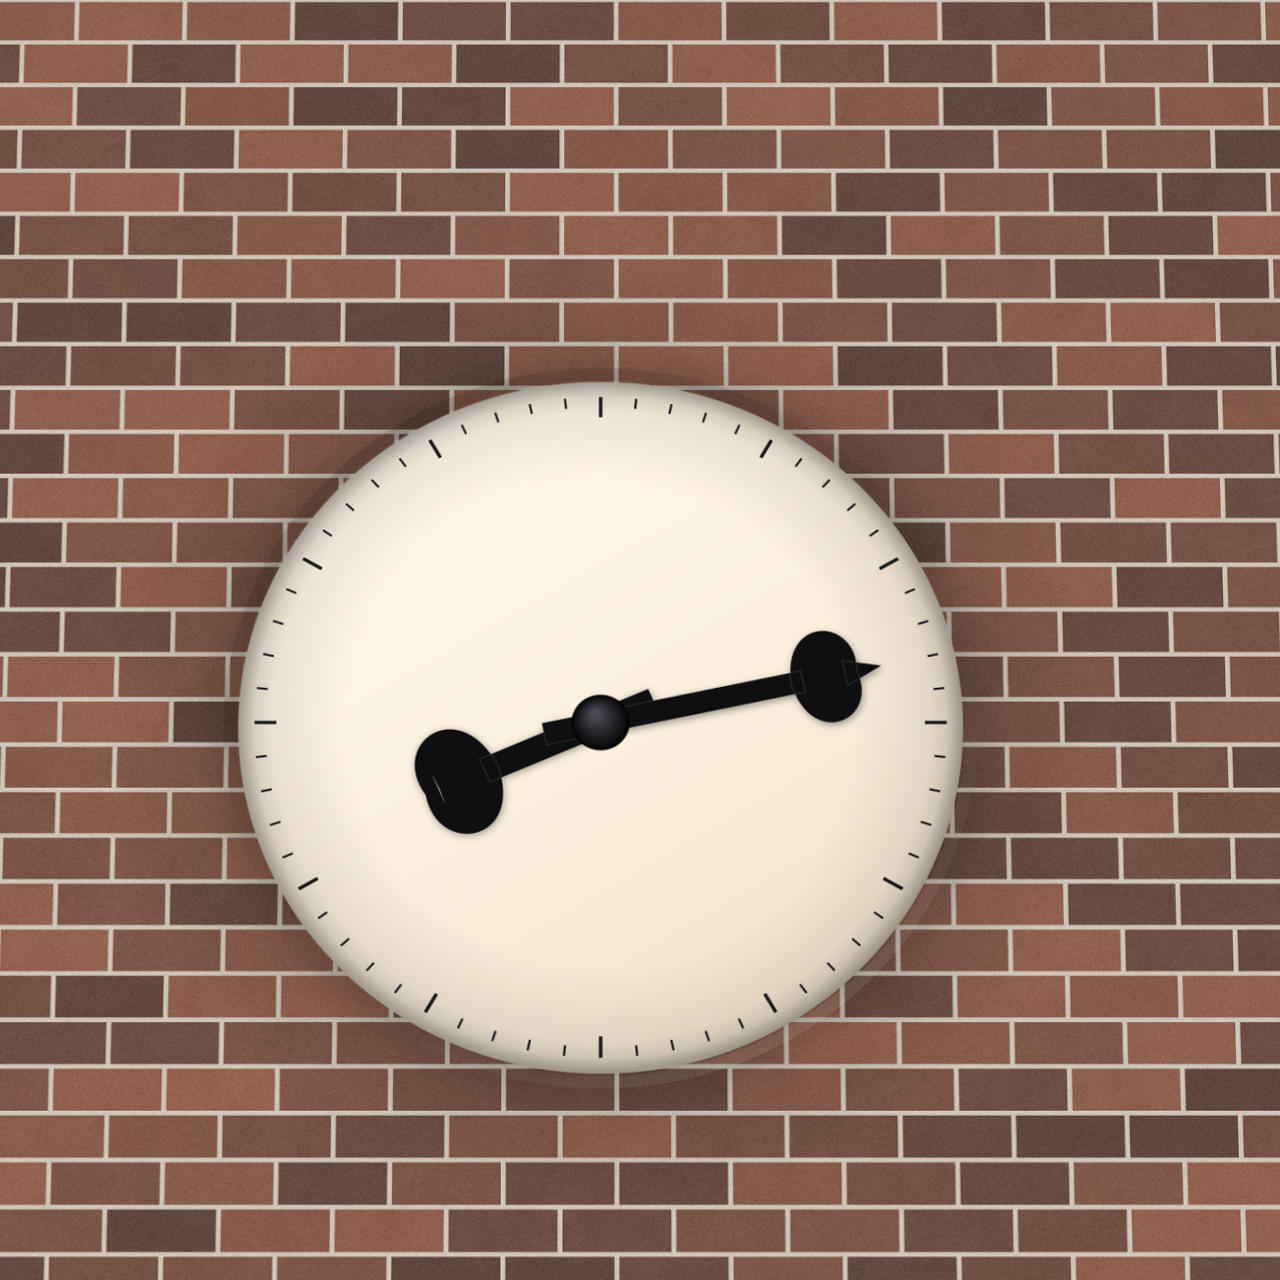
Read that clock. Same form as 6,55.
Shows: 8,13
